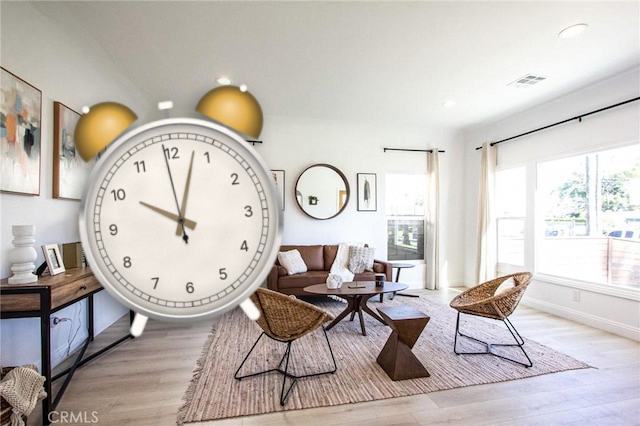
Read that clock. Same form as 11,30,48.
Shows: 10,02,59
